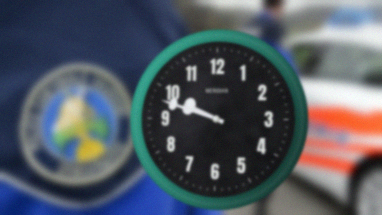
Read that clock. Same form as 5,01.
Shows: 9,48
